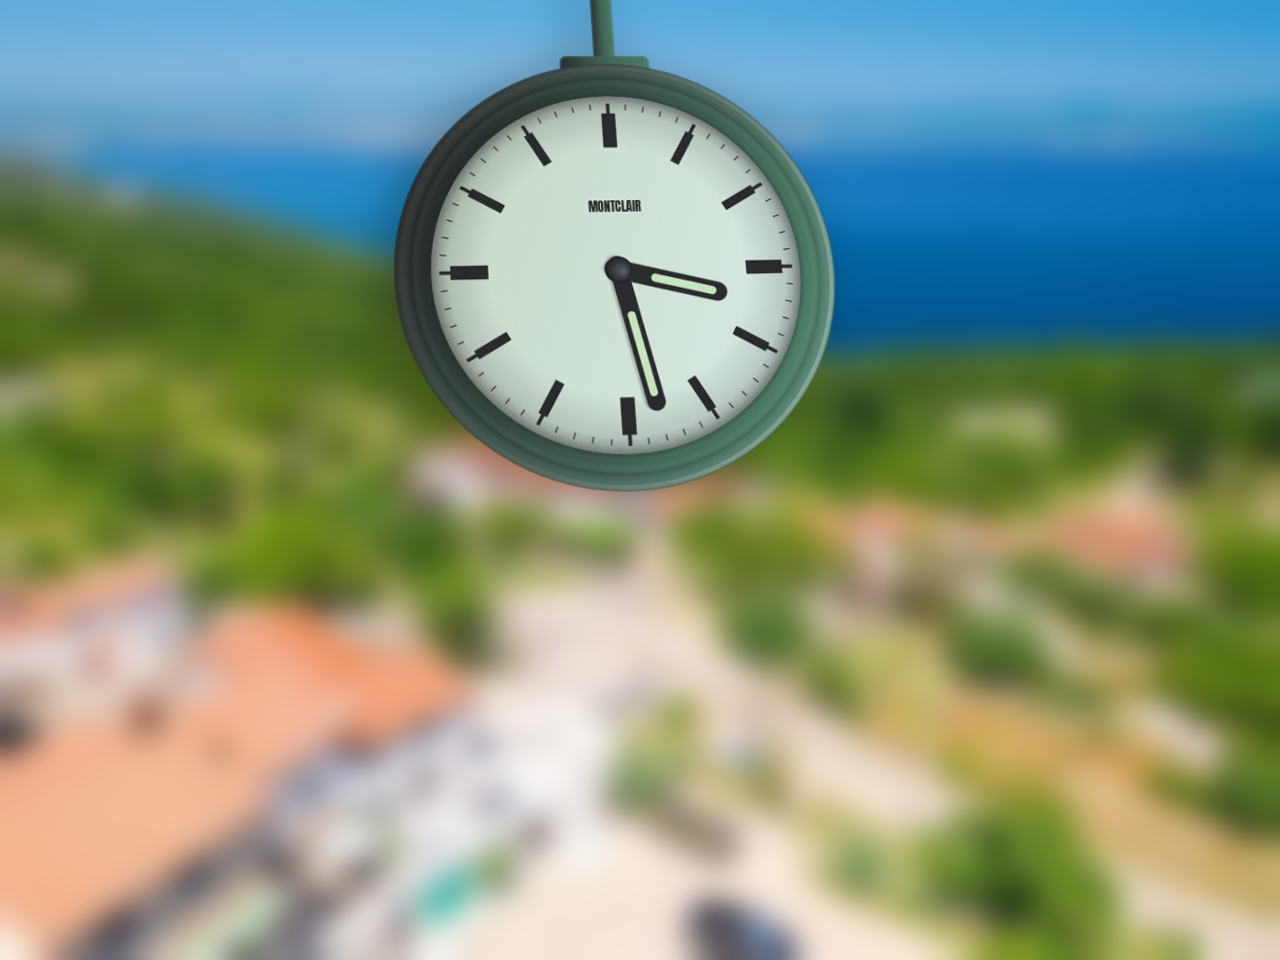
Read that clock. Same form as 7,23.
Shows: 3,28
